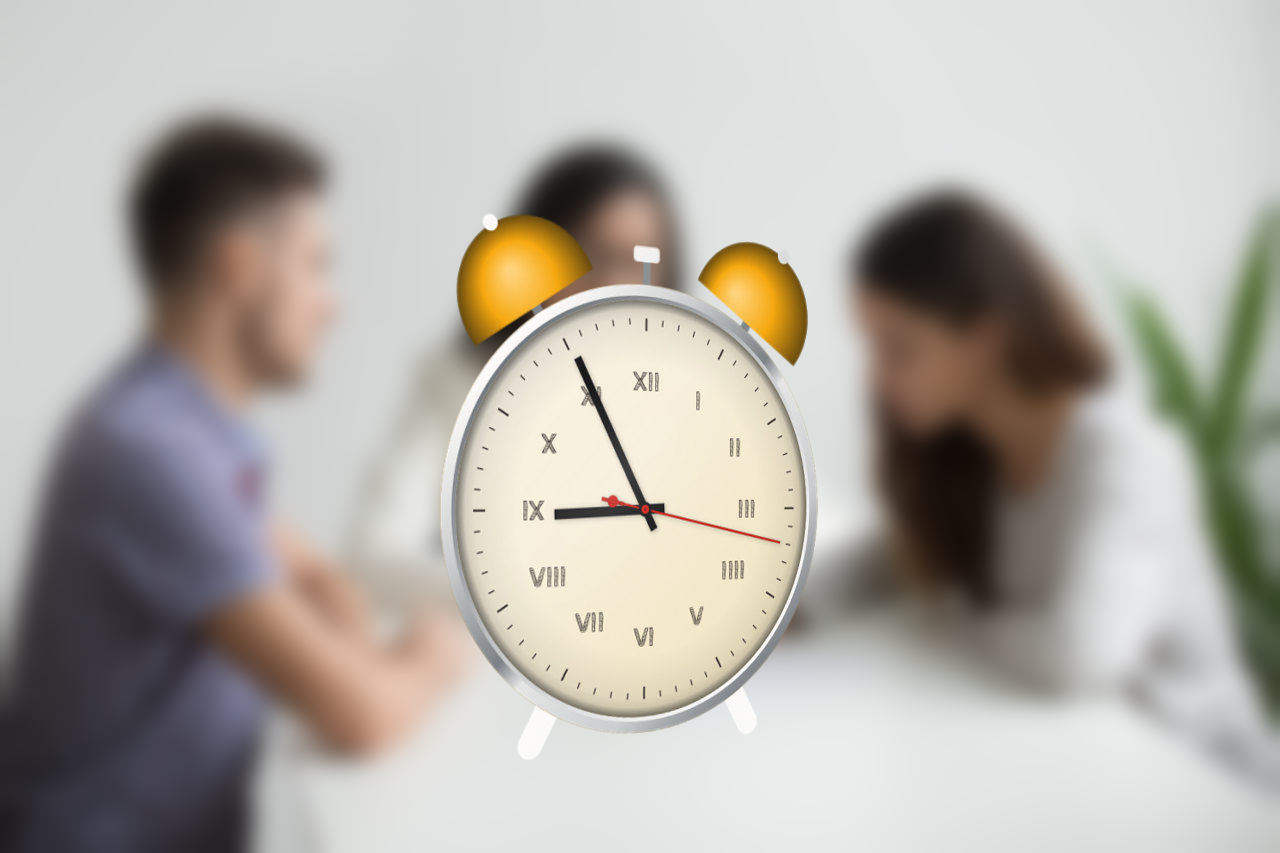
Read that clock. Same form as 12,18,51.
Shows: 8,55,17
